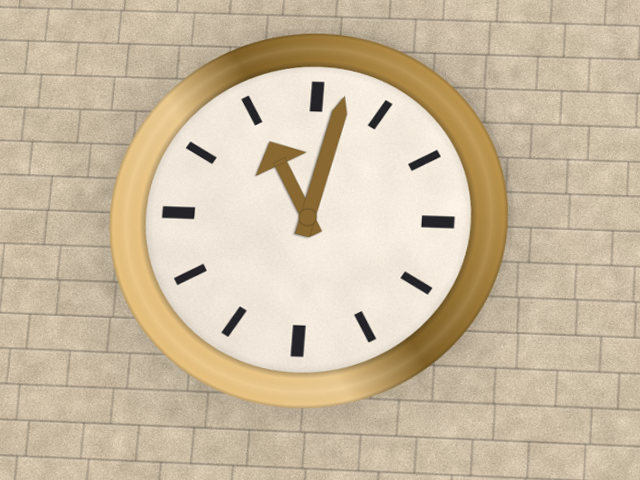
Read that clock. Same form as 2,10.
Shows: 11,02
